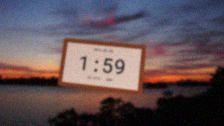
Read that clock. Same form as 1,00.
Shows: 1,59
